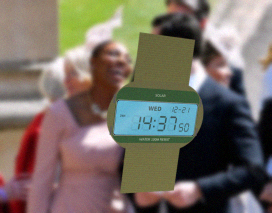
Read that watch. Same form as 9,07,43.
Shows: 14,37,50
